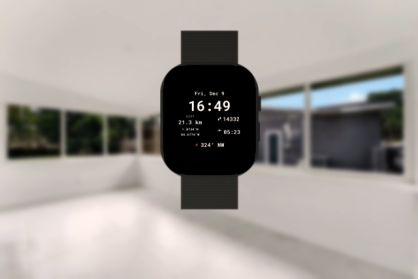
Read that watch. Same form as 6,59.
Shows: 16,49
